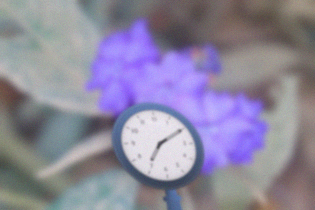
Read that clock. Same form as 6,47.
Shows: 7,10
